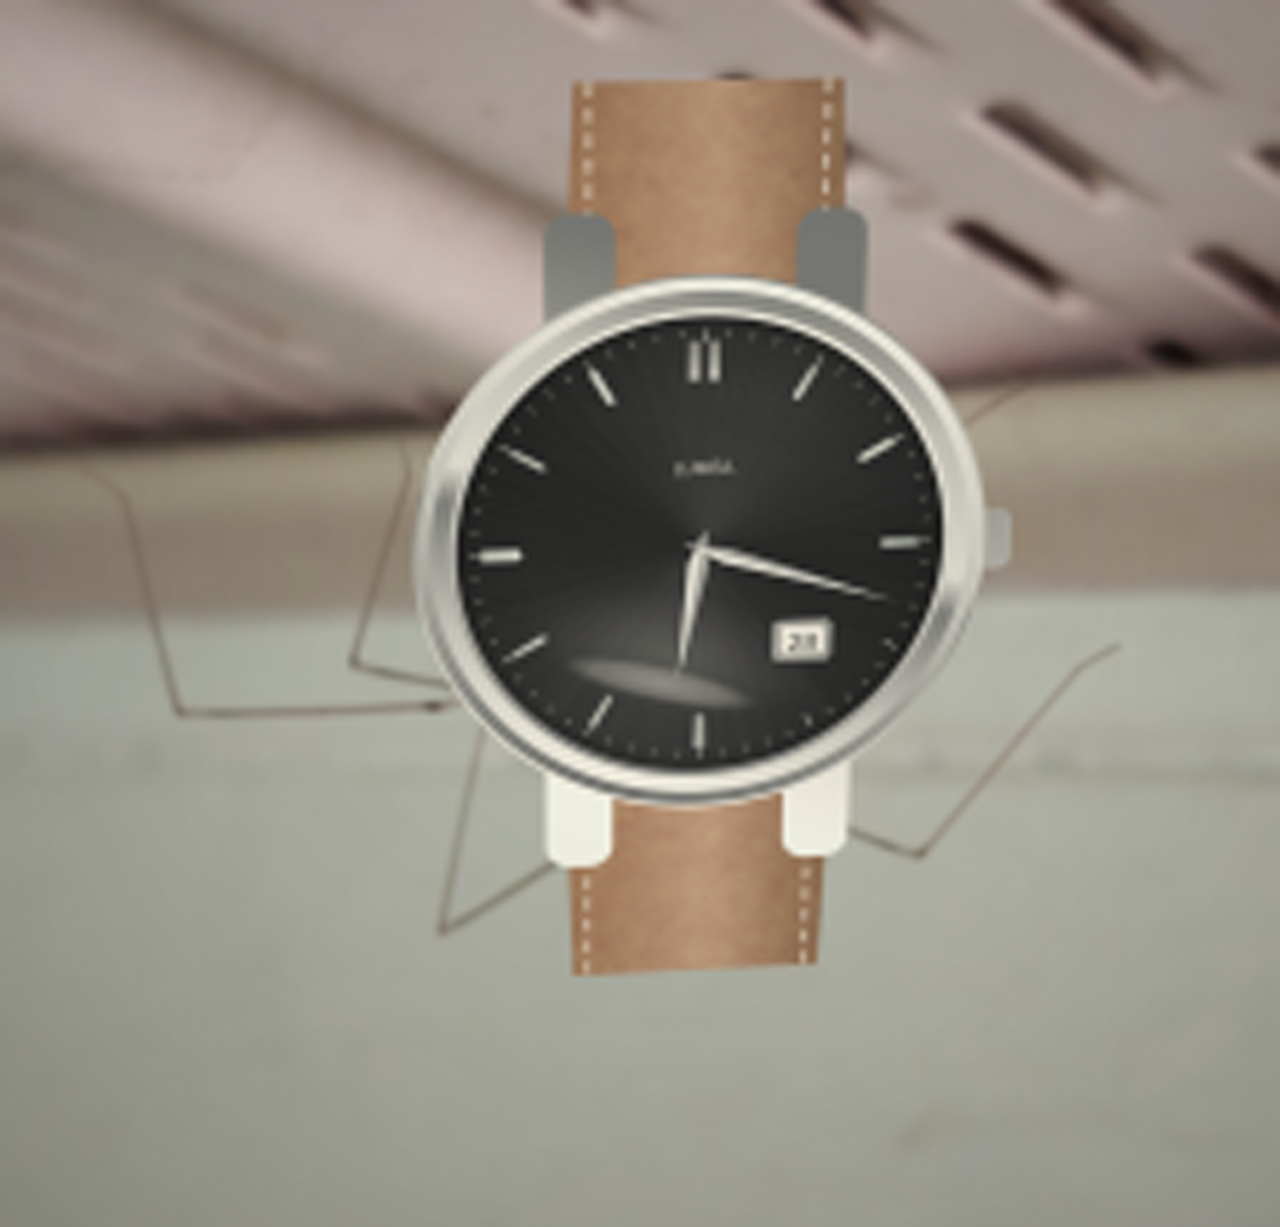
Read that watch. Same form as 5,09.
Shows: 6,18
